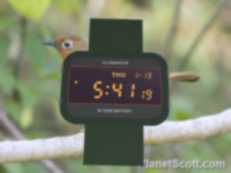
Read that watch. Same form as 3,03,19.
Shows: 5,41,19
